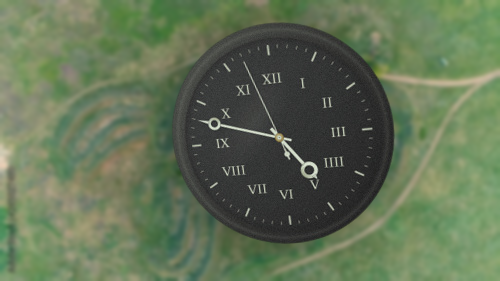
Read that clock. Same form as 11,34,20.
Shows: 4,47,57
